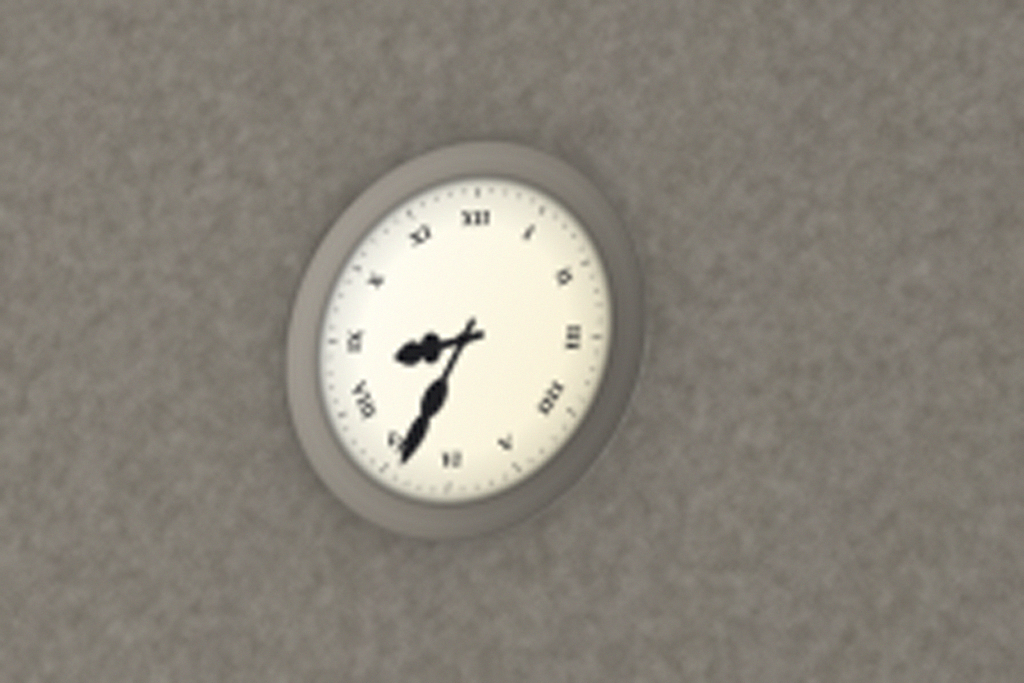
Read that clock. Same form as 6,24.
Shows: 8,34
